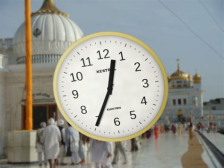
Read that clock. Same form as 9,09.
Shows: 12,35
